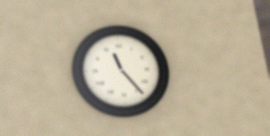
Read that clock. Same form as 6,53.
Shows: 11,24
